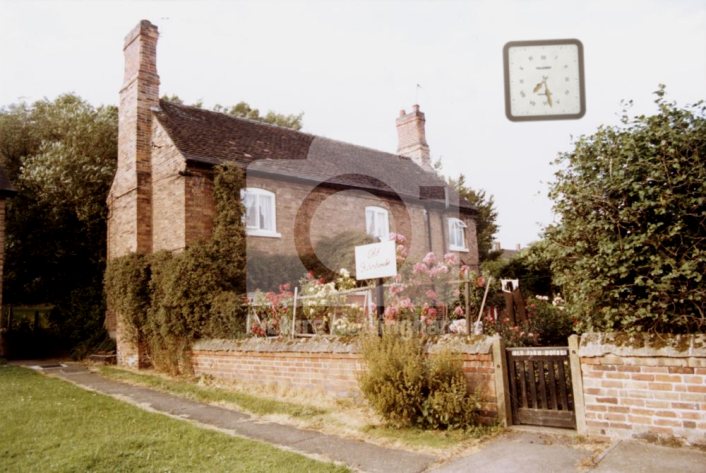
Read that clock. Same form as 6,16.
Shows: 7,28
